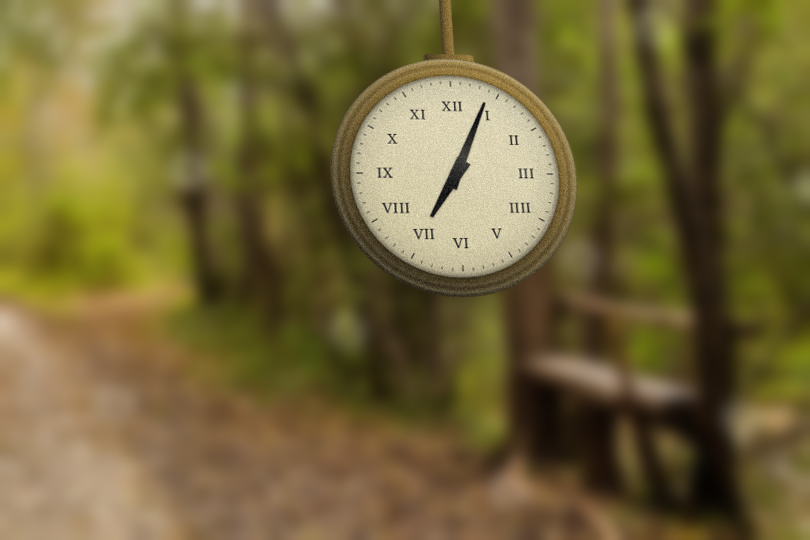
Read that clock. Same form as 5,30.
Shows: 7,04
